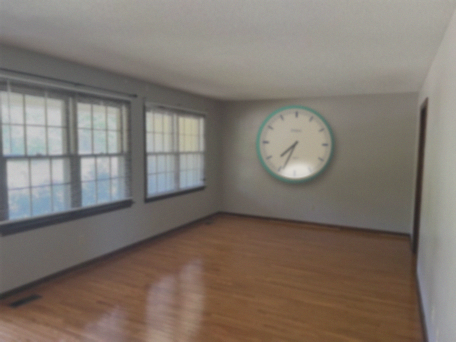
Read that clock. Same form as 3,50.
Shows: 7,34
